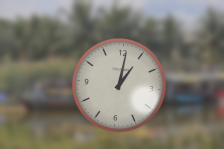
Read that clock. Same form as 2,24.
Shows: 1,01
